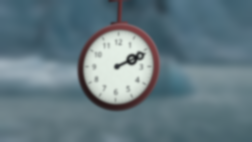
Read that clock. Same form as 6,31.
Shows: 2,11
